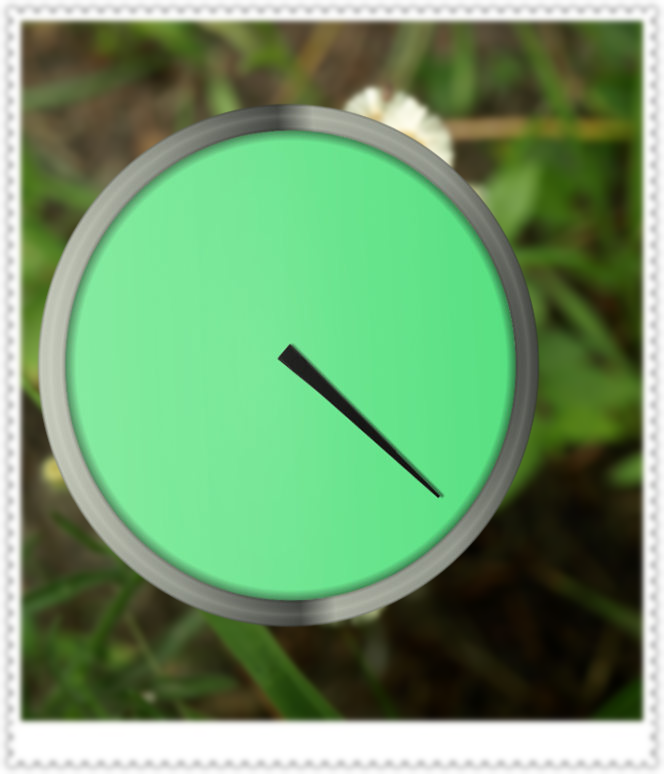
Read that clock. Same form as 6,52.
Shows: 4,22
